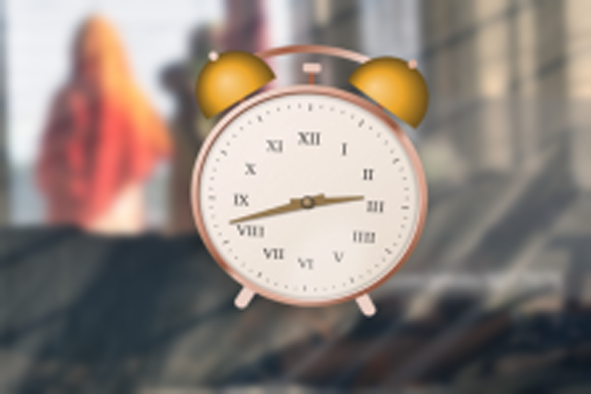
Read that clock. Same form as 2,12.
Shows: 2,42
